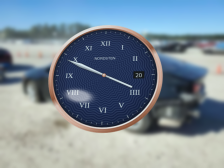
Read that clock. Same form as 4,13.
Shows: 3,49
